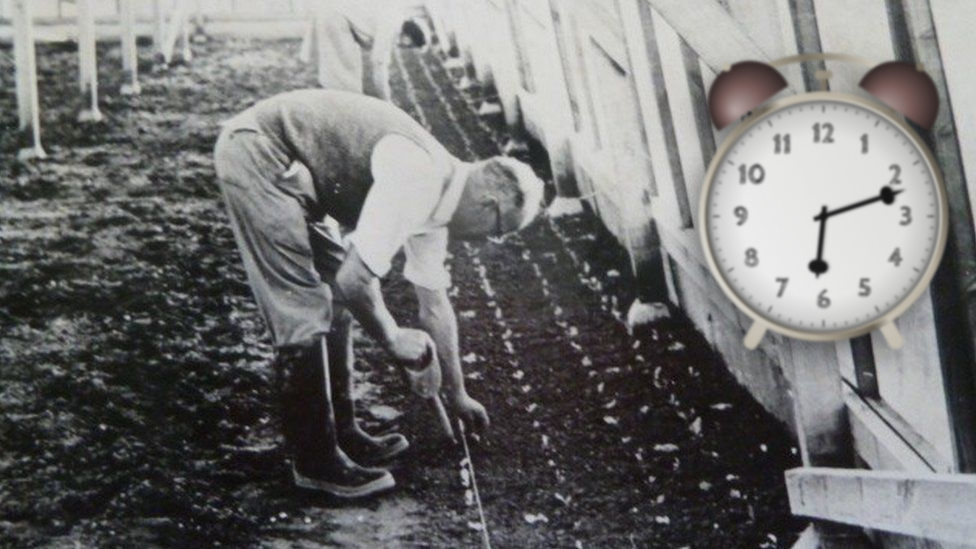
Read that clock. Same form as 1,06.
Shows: 6,12
